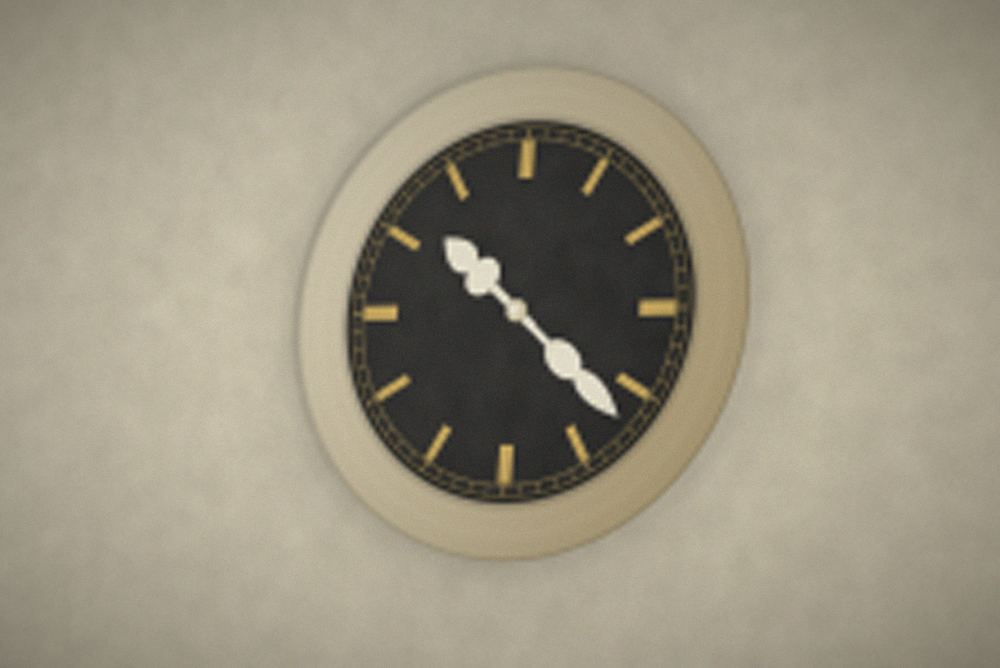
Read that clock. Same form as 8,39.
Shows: 10,22
